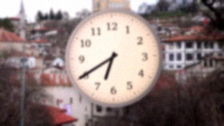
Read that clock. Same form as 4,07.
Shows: 6,40
